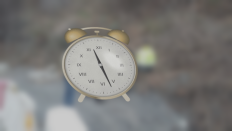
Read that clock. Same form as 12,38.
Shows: 11,27
